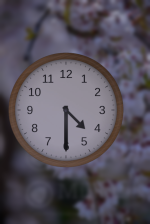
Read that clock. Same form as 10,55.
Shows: 4,30
